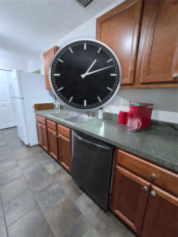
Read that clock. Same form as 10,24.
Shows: 1,12
